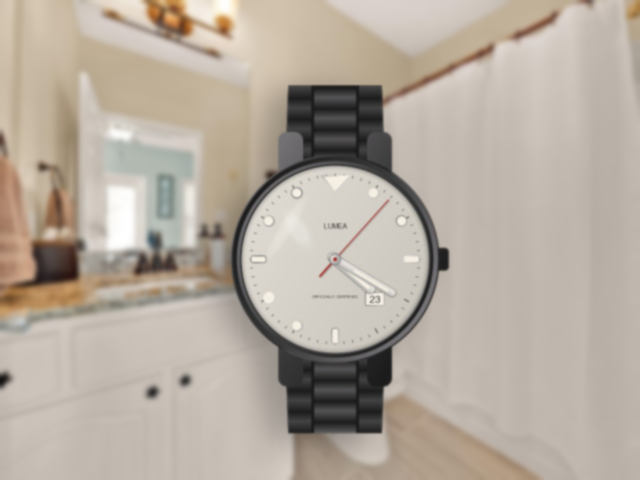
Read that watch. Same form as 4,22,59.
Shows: 4,20,07
